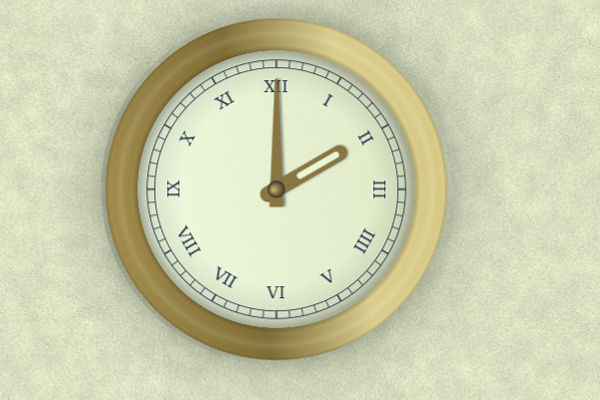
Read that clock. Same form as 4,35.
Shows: 2,00
